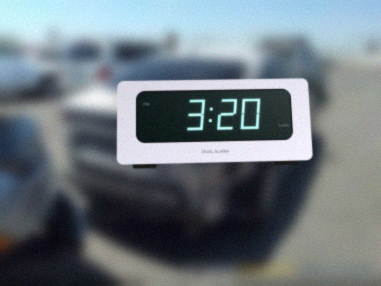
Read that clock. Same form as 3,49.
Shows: 3,20
